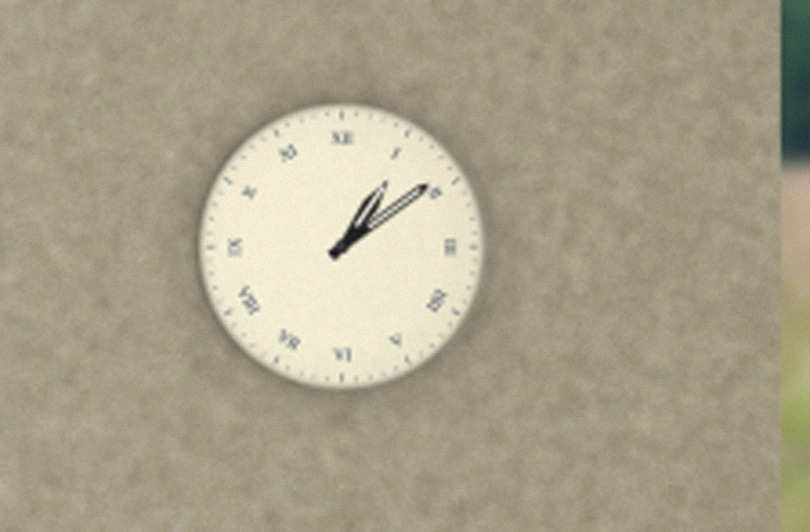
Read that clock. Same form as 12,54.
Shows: 1,09
